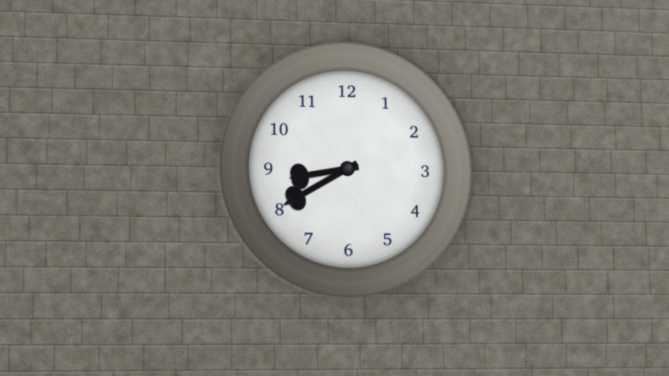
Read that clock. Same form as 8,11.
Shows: 8,40
